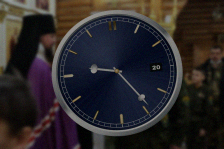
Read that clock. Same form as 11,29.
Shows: 9,24
